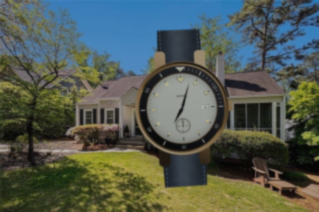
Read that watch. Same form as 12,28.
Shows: 7,03
